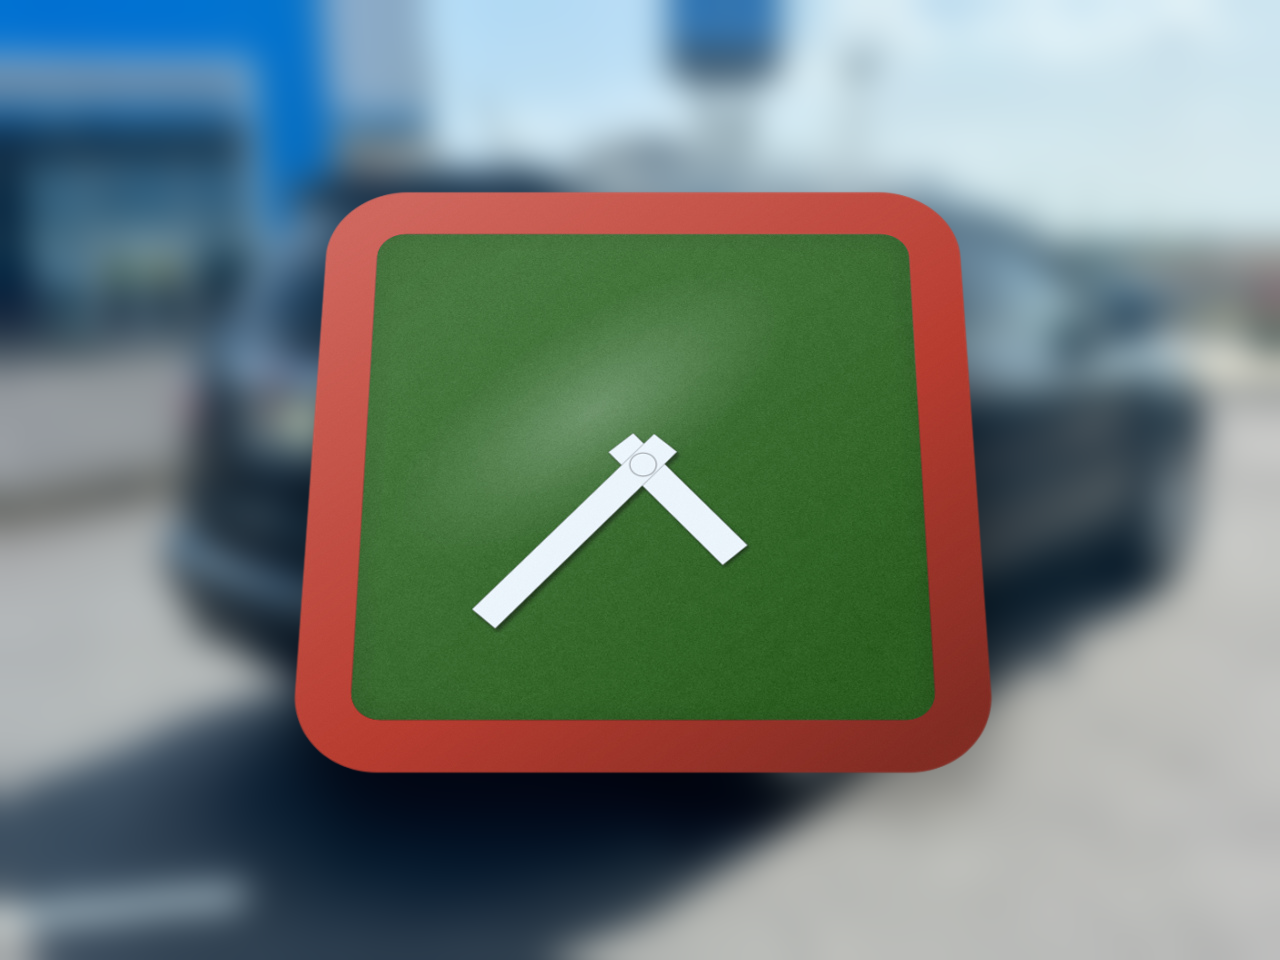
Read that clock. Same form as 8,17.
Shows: 4,37
